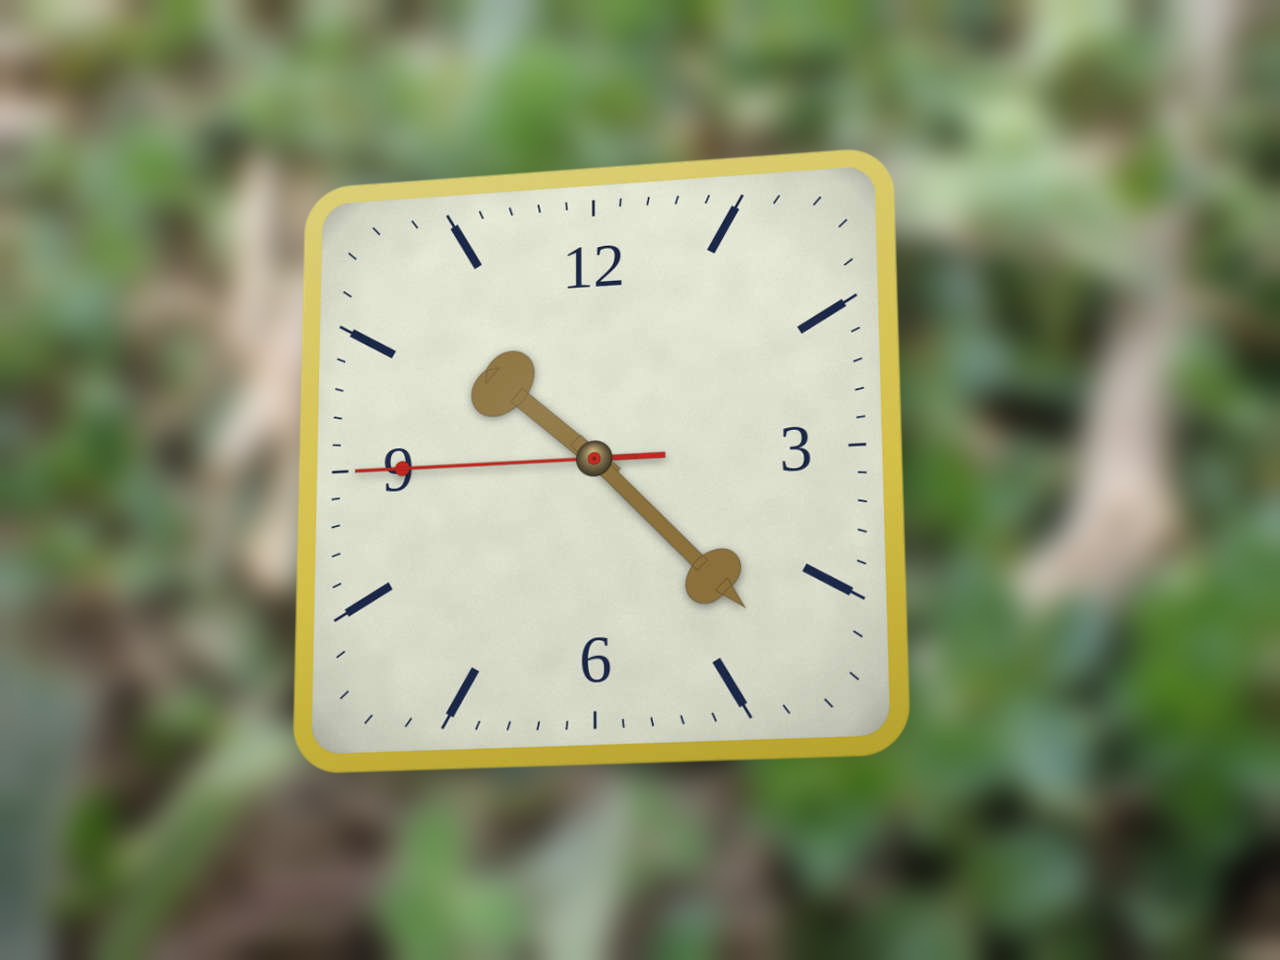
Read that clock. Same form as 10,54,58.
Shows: 10,22,45
